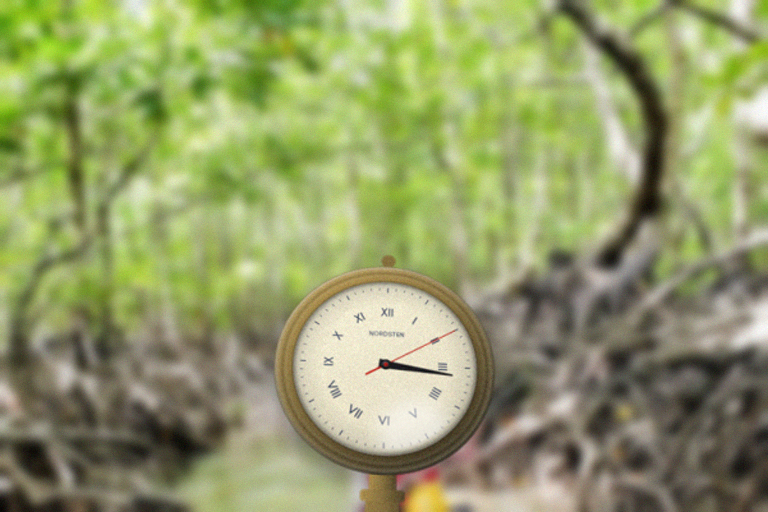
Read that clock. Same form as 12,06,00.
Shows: 3,16,10
